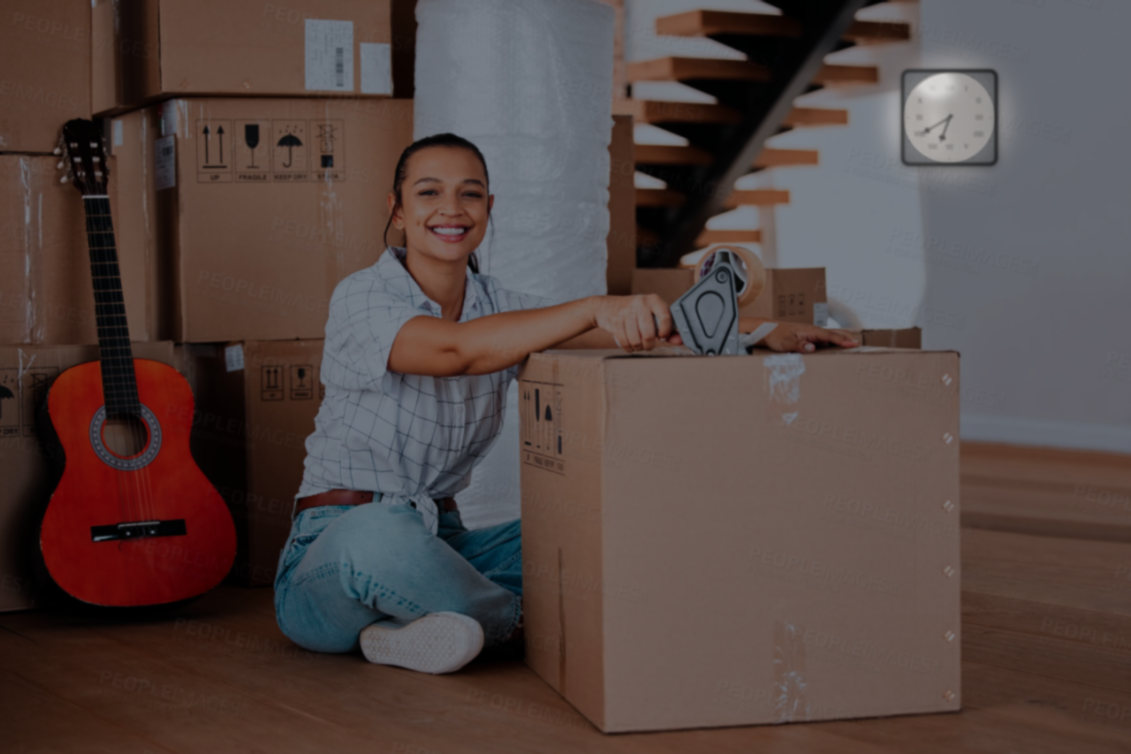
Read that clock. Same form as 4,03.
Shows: 6,40
